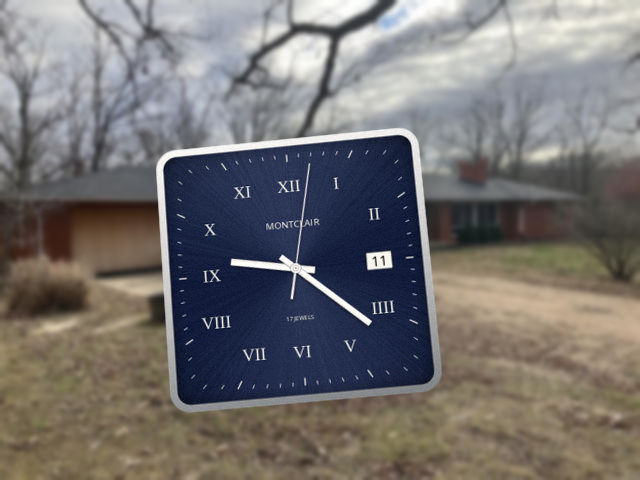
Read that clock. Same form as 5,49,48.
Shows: 9,22,02
